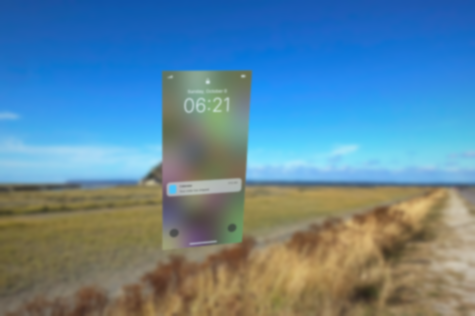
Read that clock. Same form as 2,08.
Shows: 6,21
